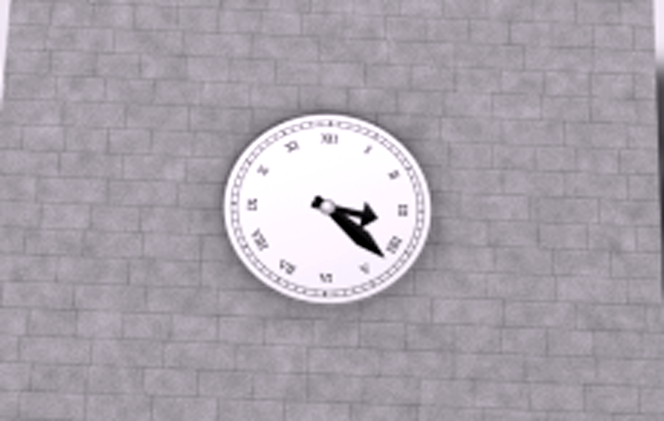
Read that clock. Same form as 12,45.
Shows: 3,22
